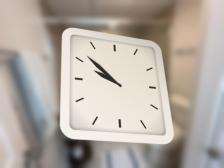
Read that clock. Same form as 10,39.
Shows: 9,52
